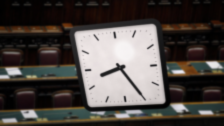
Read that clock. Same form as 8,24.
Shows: 8,25
